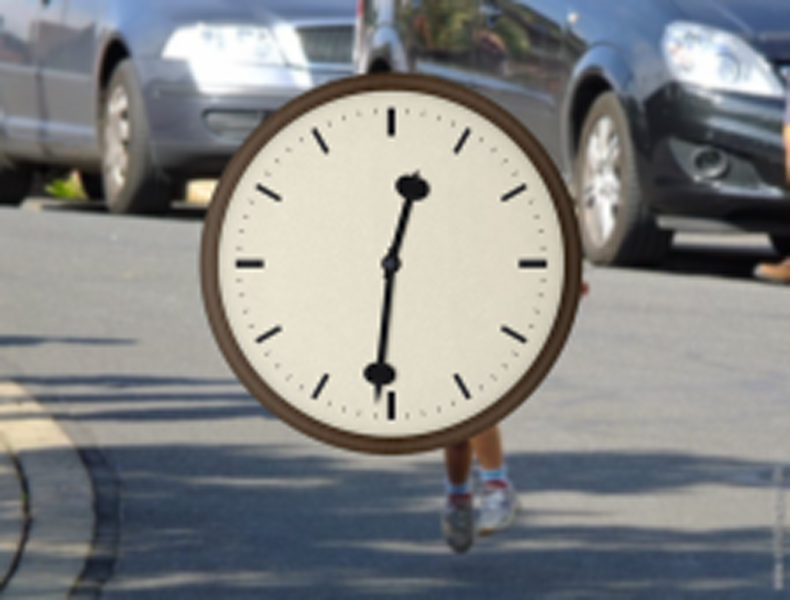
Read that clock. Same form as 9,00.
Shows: 12,31
